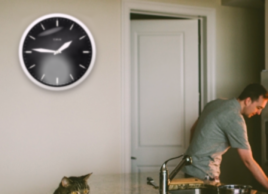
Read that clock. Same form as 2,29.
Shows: 1,46
